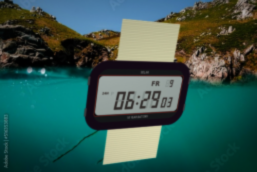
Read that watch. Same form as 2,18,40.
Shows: 6,29,03
